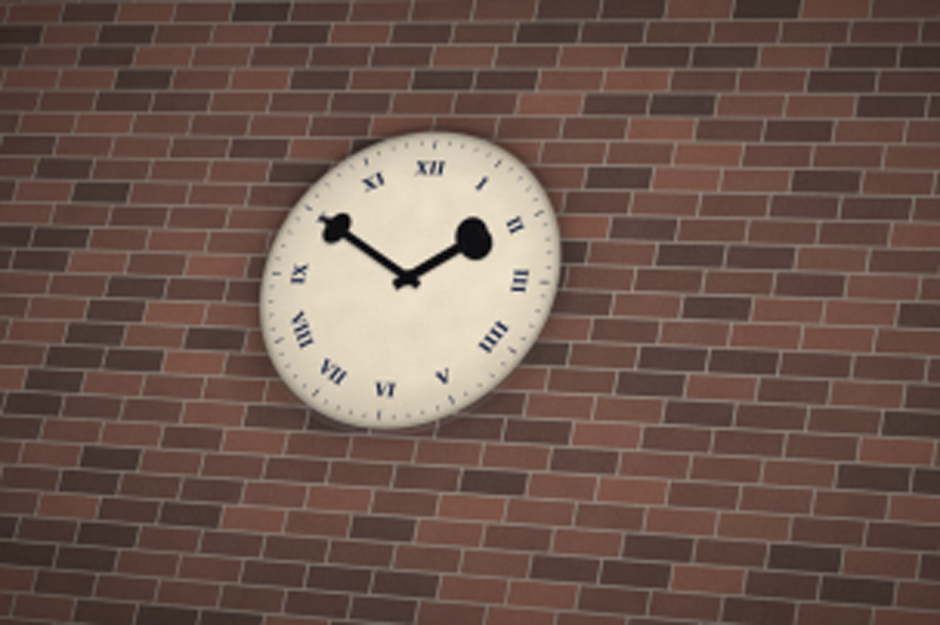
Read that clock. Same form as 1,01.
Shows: 1,50
